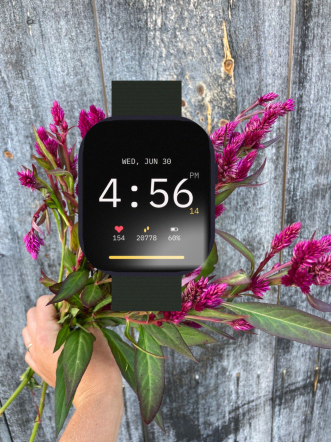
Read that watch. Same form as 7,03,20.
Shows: 4,56,14
